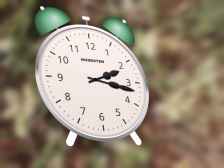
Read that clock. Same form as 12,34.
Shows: 2,17
